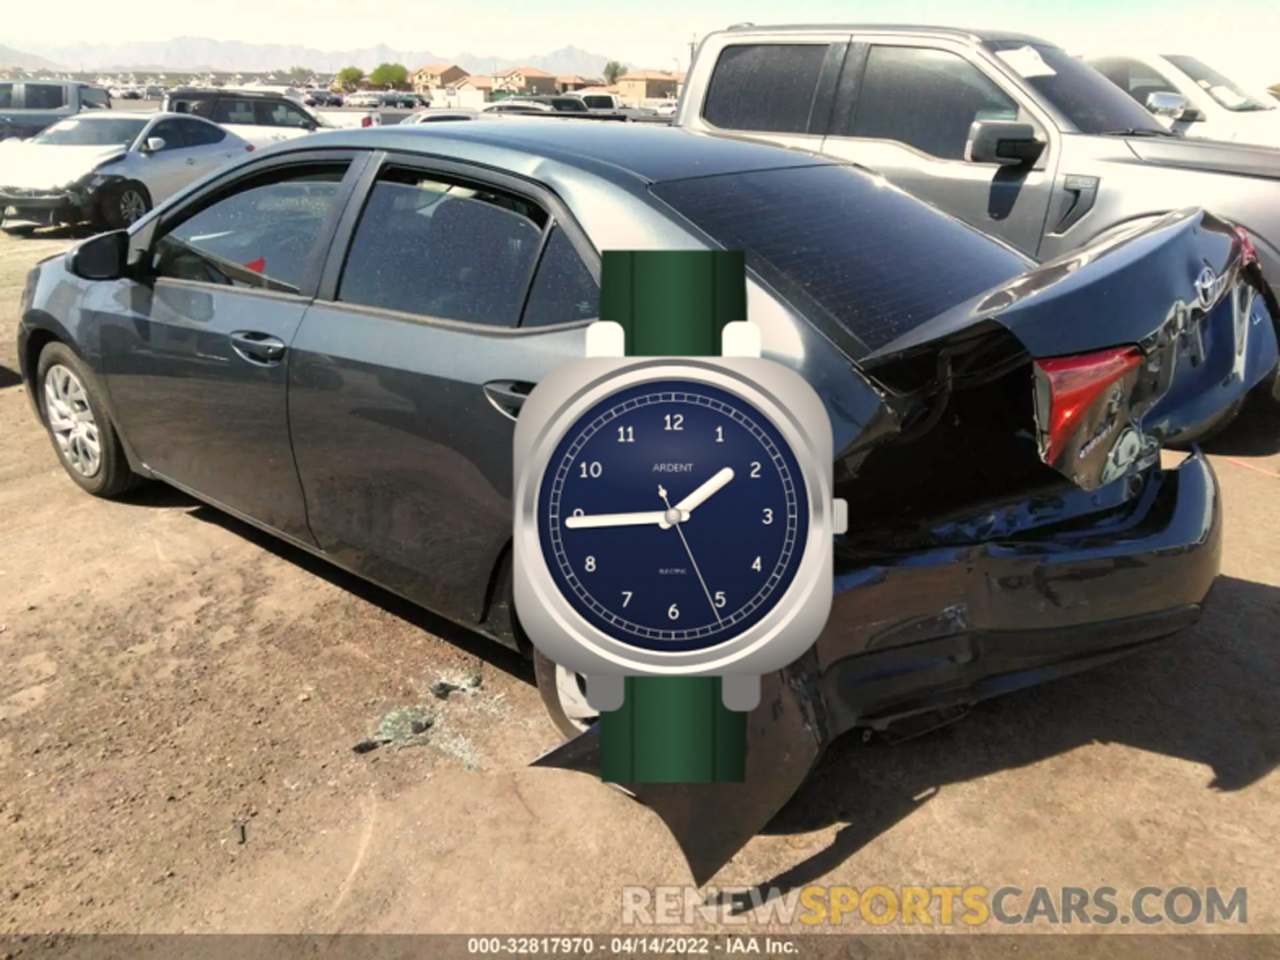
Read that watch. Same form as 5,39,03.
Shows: 1,44,26
